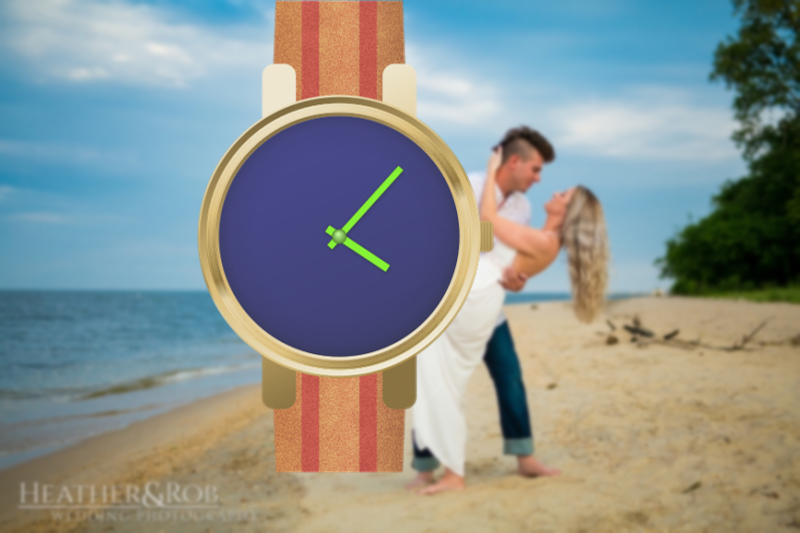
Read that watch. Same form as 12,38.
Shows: 4,07
